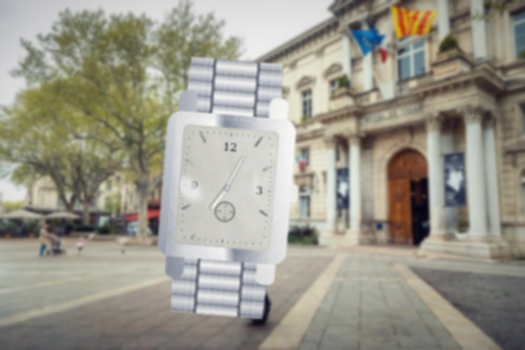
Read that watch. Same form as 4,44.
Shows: 7,04
